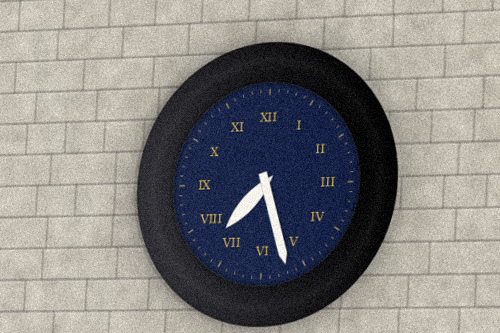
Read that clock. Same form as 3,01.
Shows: 7,27
